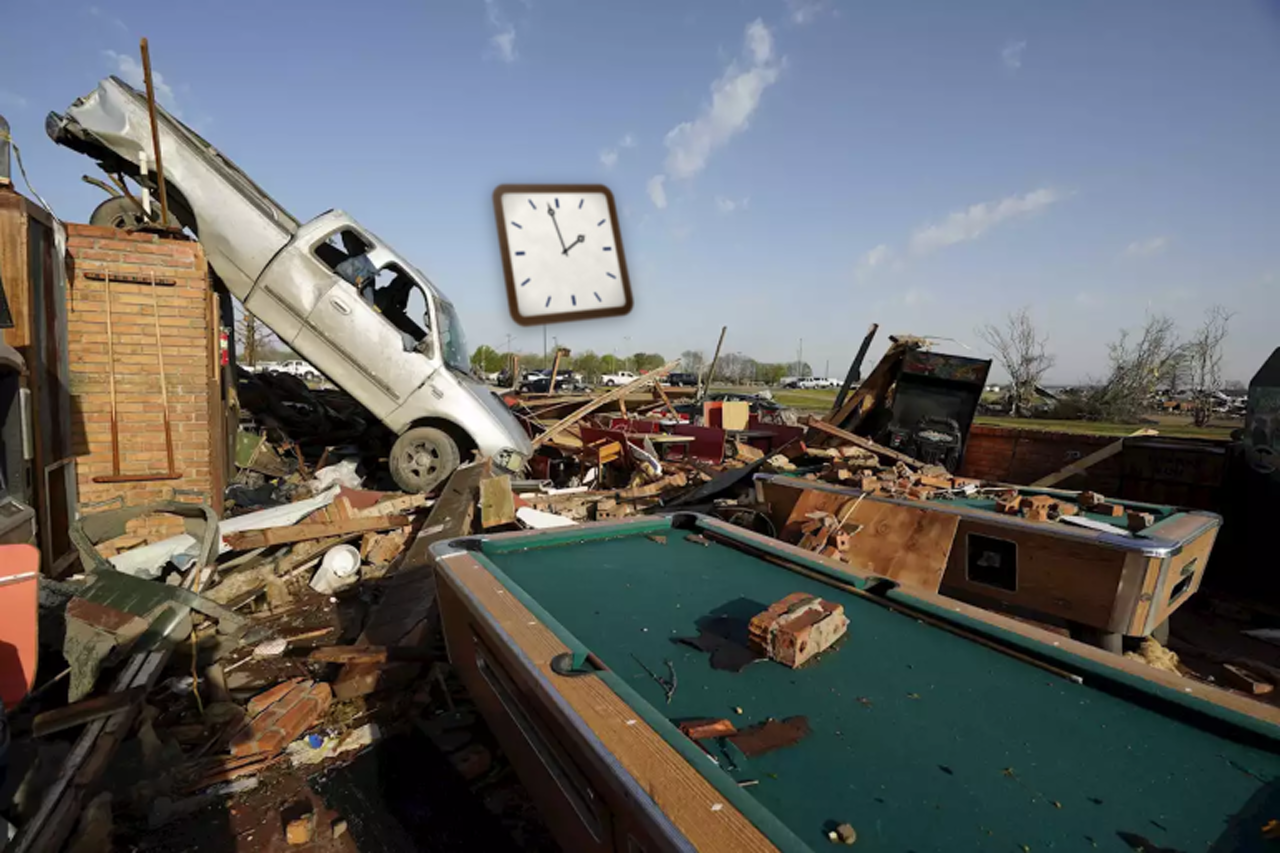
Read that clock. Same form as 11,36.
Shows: 1,58
